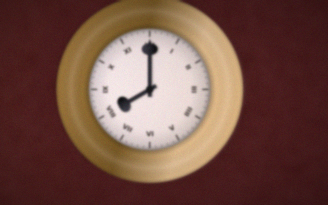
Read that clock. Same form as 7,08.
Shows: 8,00
